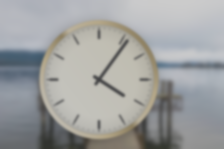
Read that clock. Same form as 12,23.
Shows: 4,06
